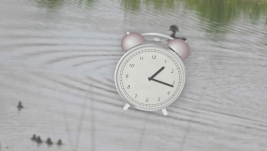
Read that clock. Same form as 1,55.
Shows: 1,17
